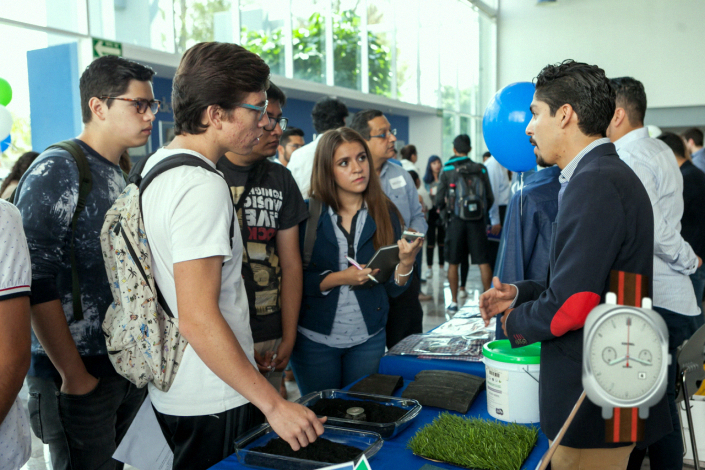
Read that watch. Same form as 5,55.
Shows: 8,17
